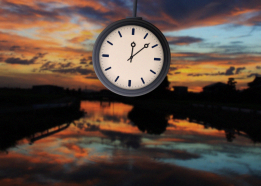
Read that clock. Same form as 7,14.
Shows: 12,08
